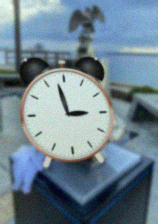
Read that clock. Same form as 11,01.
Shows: 2,58
